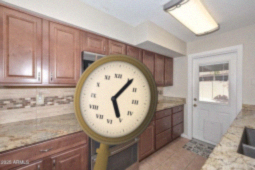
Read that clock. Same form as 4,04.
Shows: 5,06
